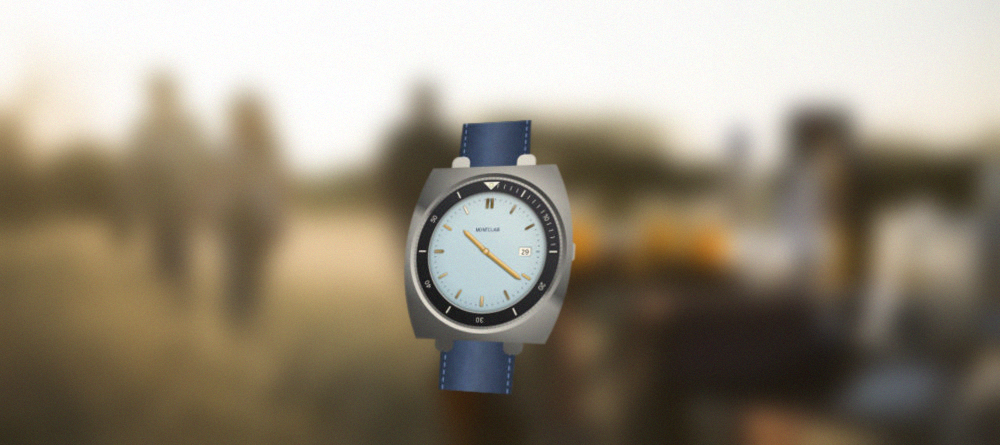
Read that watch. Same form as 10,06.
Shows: 10,21
